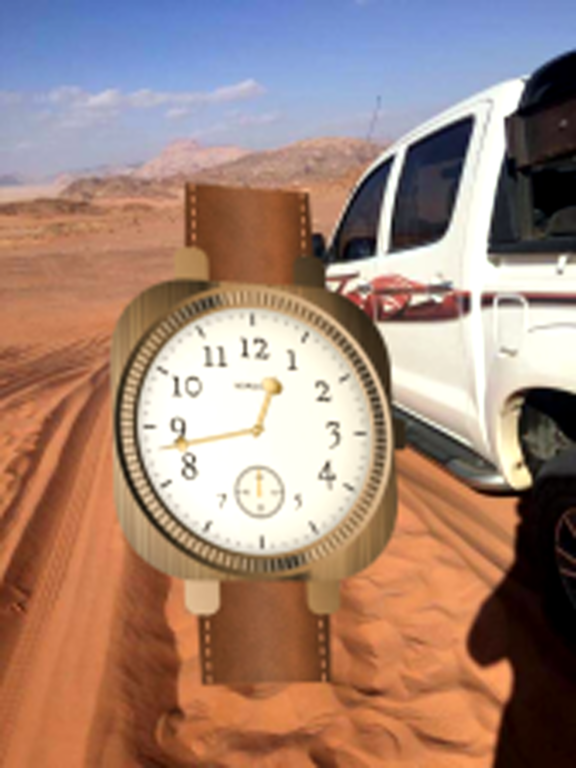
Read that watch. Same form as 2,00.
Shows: 12,43
